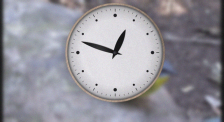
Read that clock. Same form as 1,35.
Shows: 12,48
